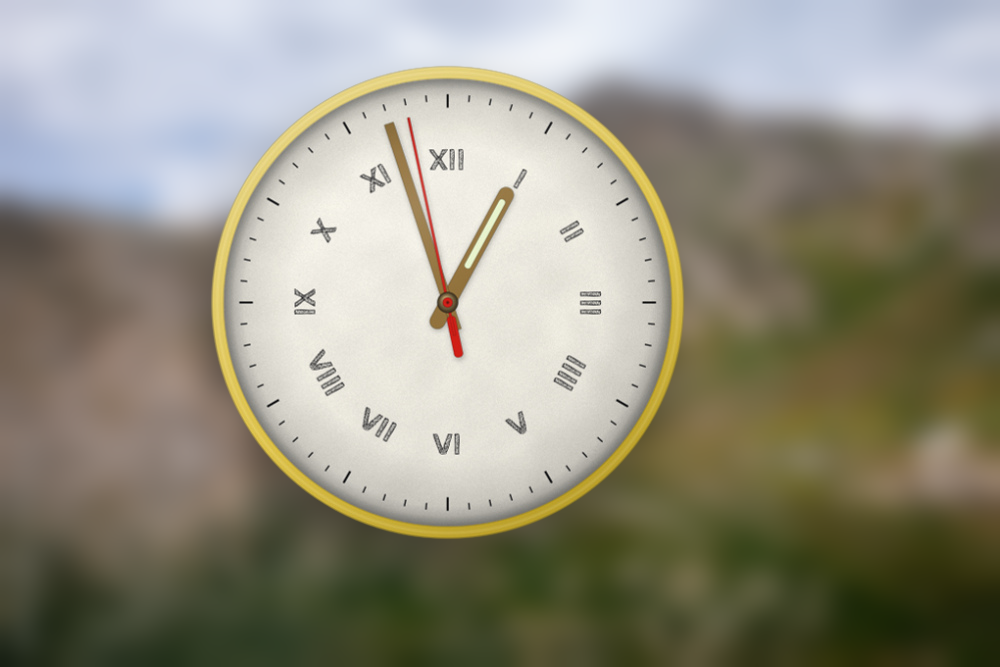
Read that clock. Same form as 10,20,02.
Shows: 12,56,58
